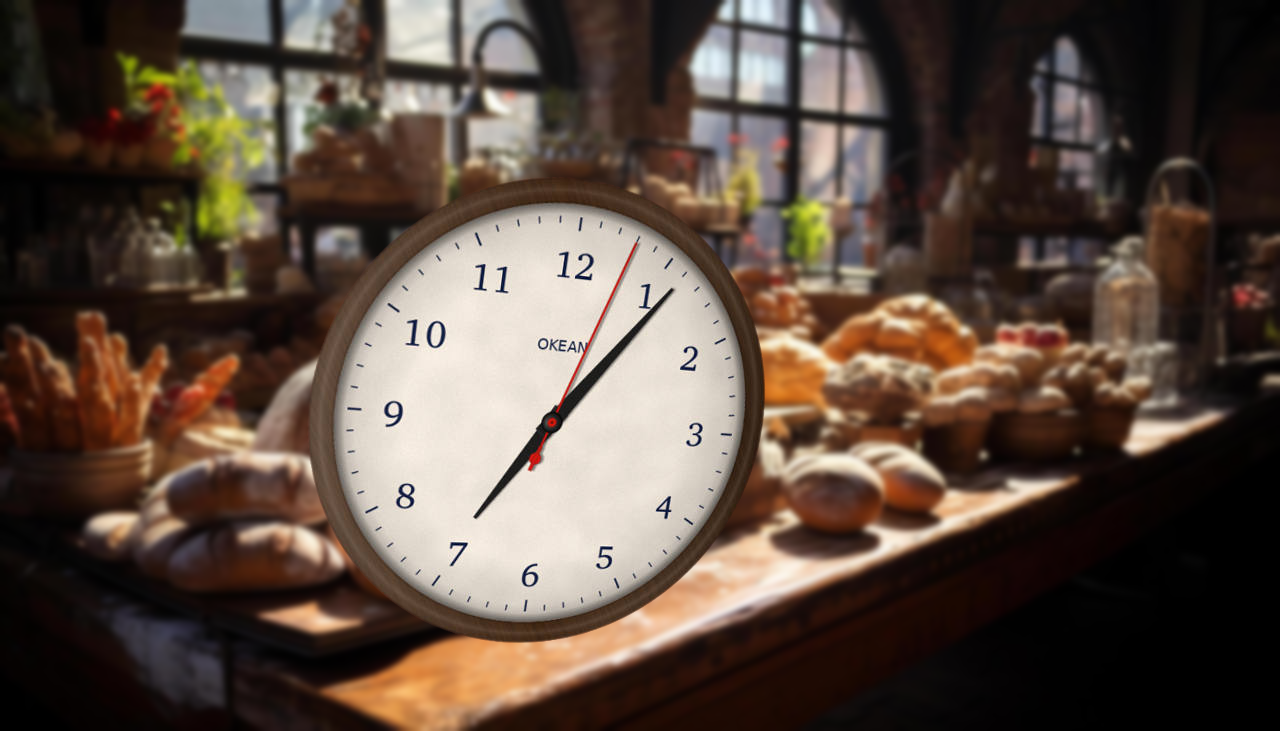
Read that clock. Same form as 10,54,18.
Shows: 7,06,03
